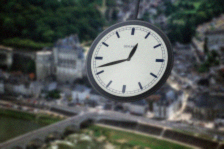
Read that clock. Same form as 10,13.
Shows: 12,42
